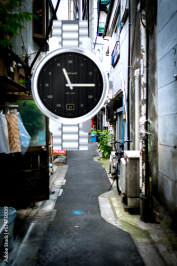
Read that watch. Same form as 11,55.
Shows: 11,15
